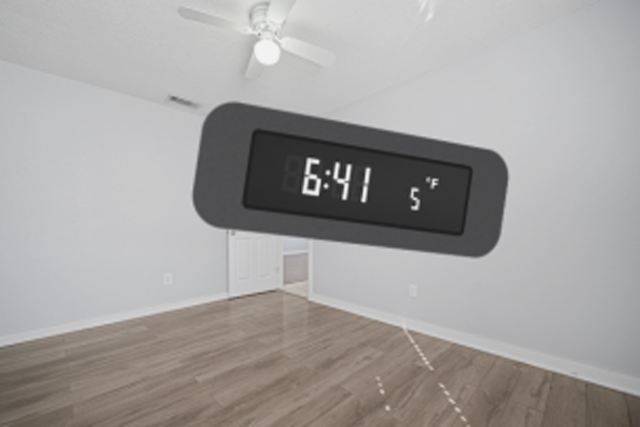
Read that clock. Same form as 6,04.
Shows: 6,41
